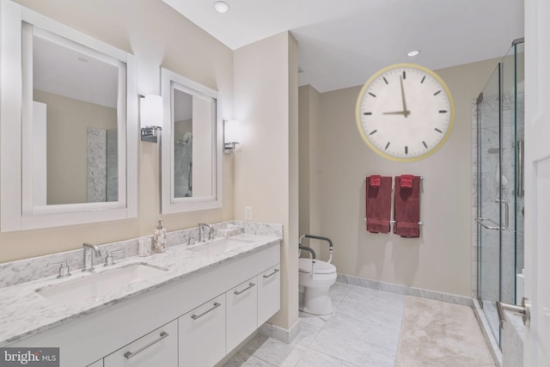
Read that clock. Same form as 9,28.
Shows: 8,59
